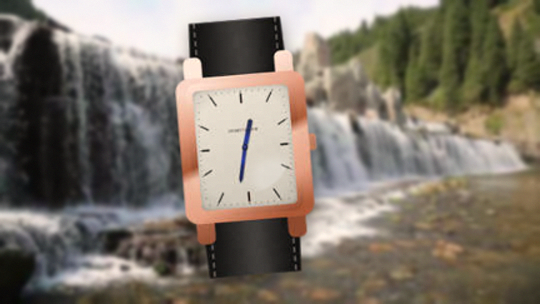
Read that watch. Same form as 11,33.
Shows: 12,32
